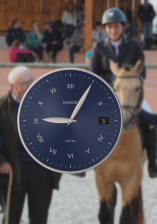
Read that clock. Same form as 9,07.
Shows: 9,05
